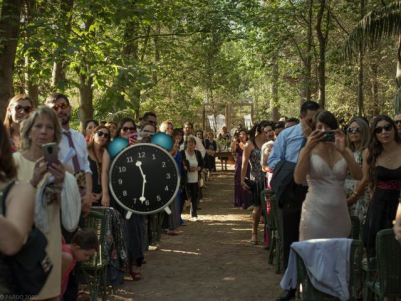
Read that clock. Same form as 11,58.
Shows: 11,32
